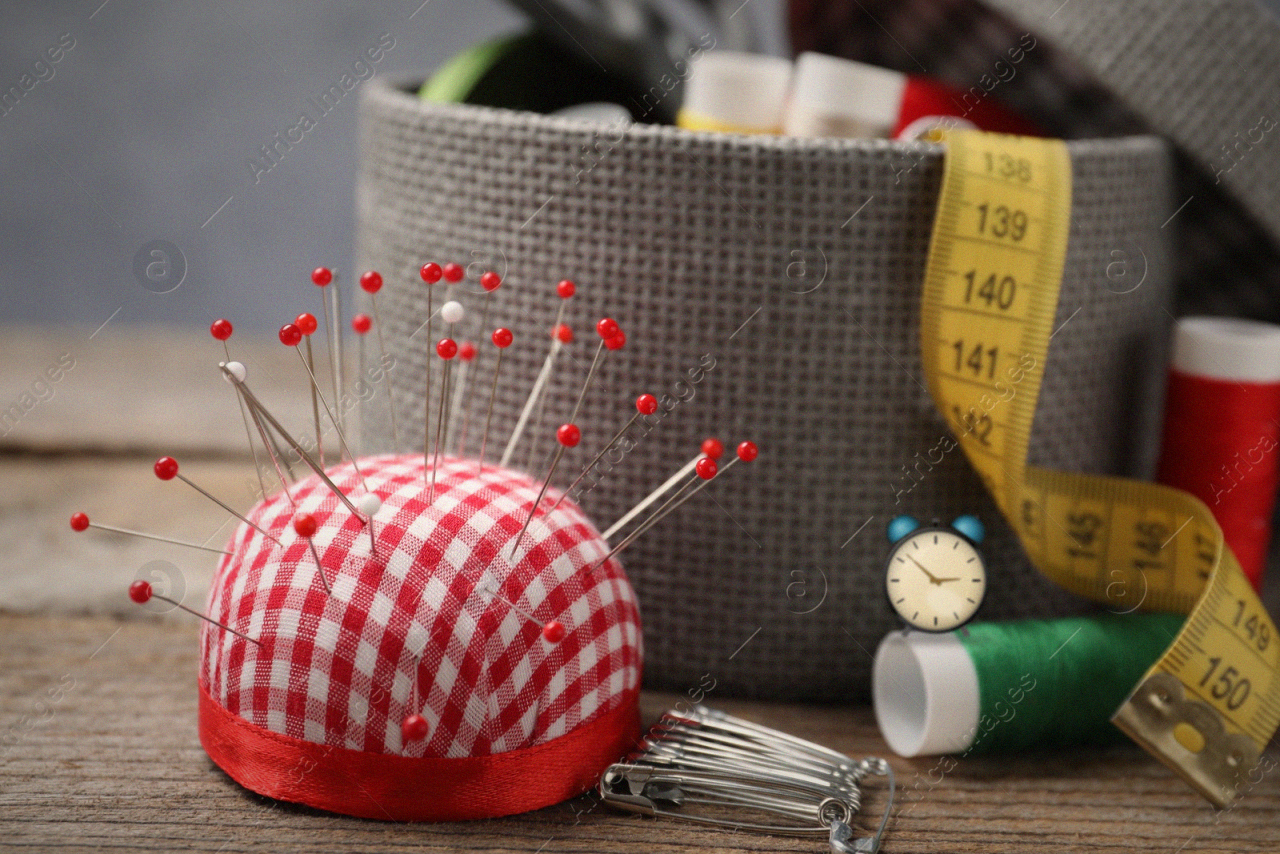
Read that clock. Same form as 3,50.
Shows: 2,52
